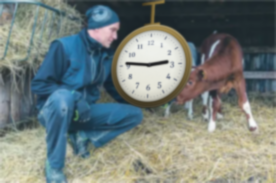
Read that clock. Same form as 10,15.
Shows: 2,46
